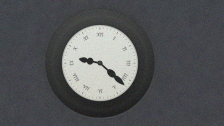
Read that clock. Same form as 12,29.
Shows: 9,22
